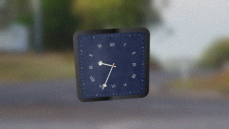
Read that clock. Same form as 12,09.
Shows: 9,34
